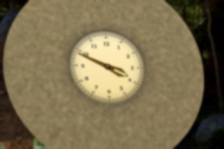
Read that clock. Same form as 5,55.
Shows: 3,49
